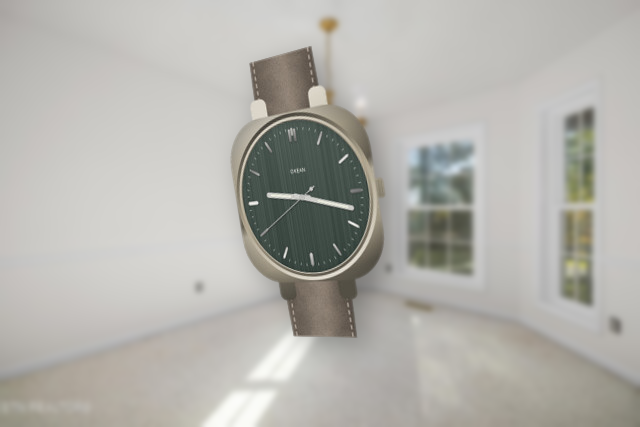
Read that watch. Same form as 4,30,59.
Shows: 9,17,40
